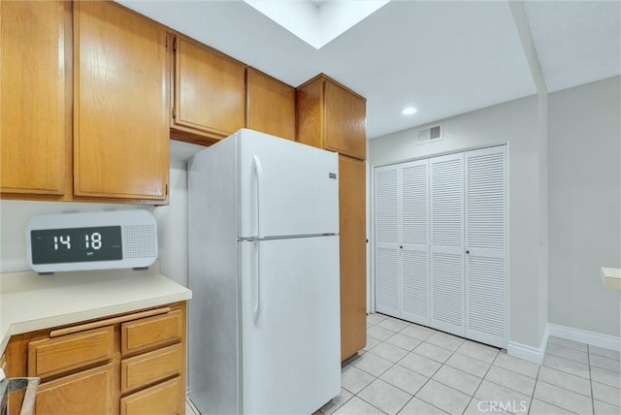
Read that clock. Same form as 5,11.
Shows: 14,18
